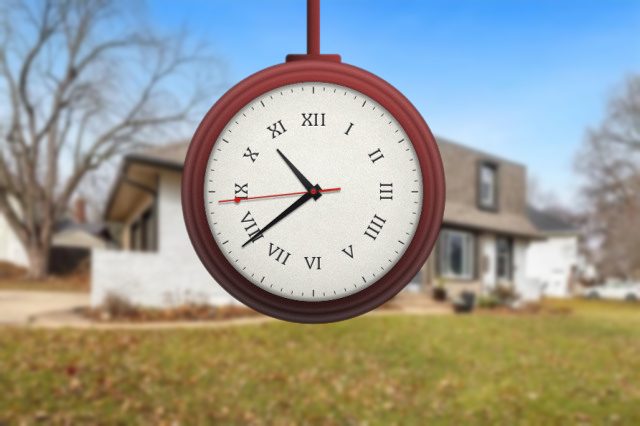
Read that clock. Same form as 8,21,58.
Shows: 10,38,44
